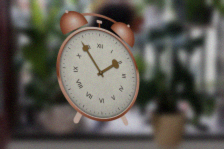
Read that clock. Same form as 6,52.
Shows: 1,54
